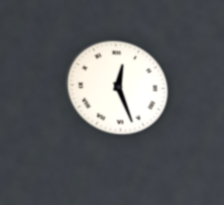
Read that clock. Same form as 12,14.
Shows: 12,27
